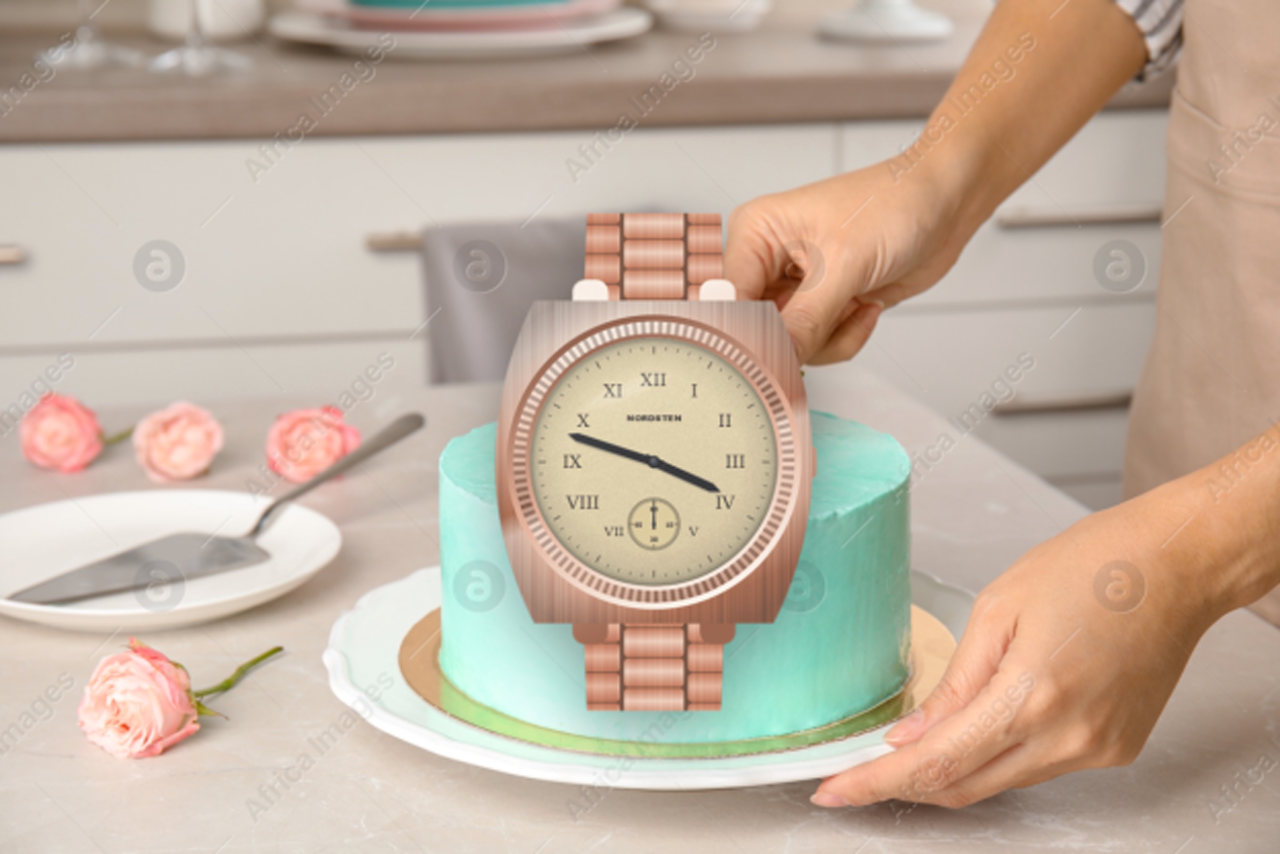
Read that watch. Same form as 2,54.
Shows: 3,48
